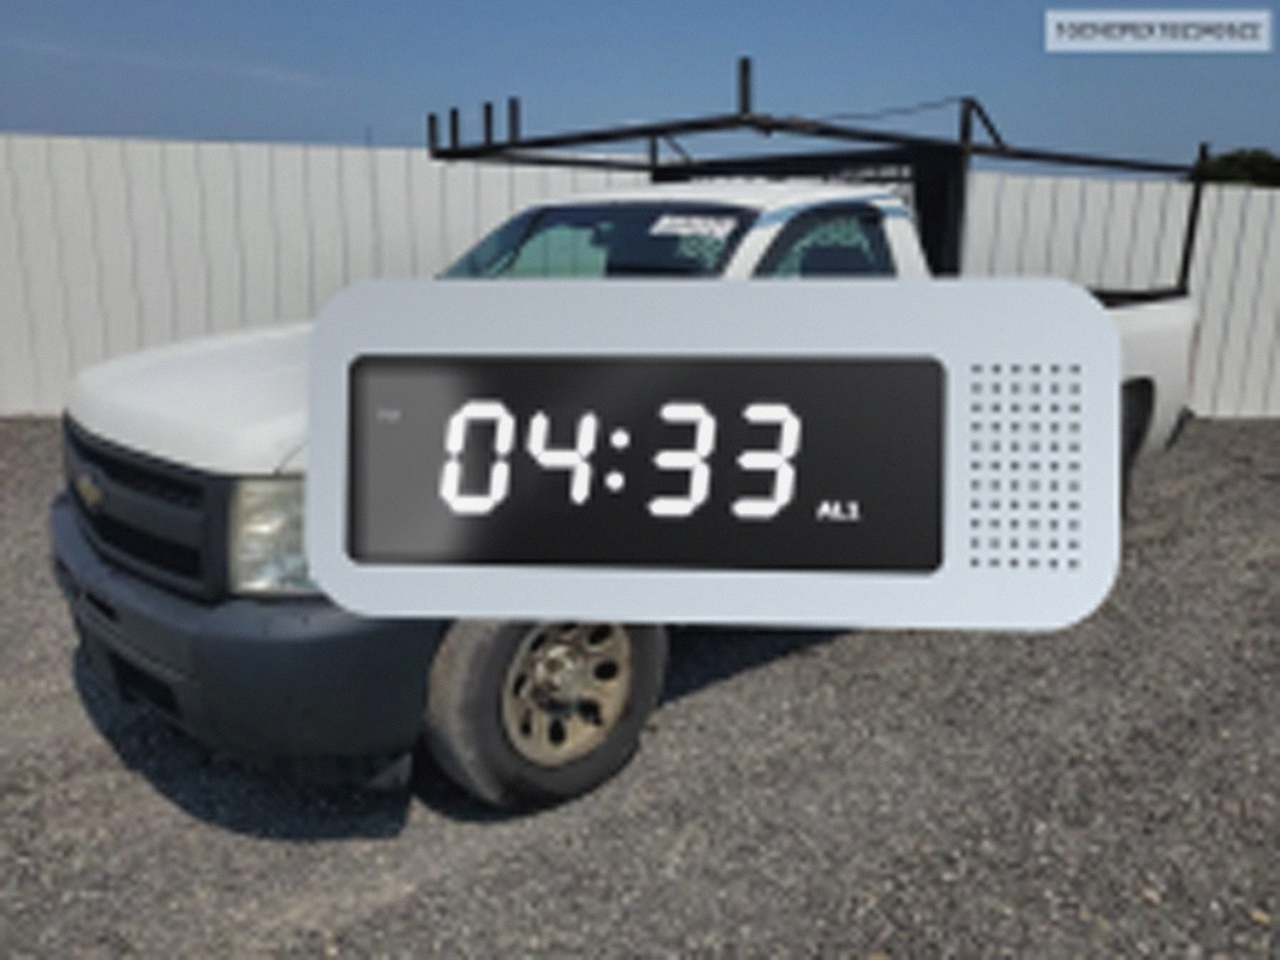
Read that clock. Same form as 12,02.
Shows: 4,33
